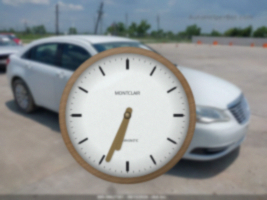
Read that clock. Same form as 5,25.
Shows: 6,34
